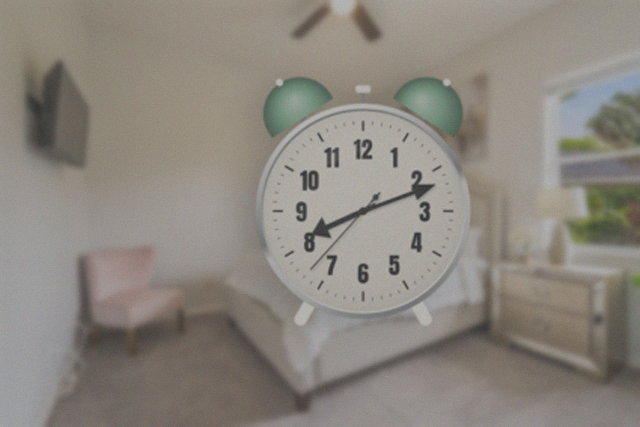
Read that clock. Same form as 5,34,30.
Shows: 8,11,37
